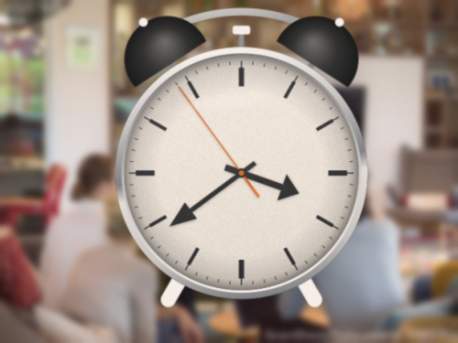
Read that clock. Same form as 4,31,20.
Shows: 3,38,54
